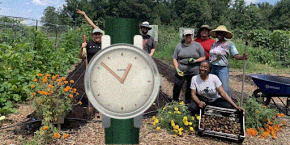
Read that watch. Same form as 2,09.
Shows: 12,52
